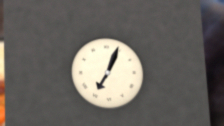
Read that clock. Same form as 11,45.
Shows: 7,04
